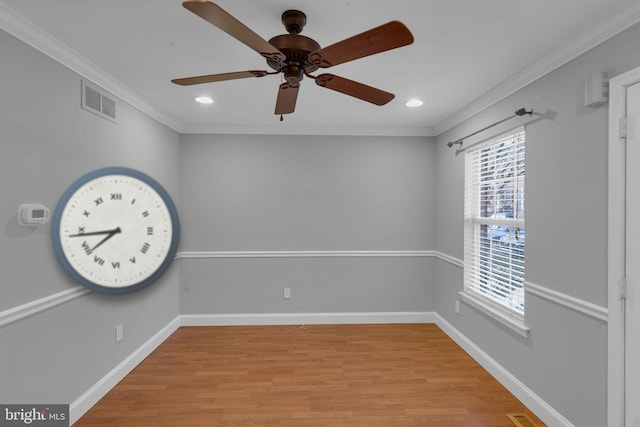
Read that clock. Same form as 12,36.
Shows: 7,44
